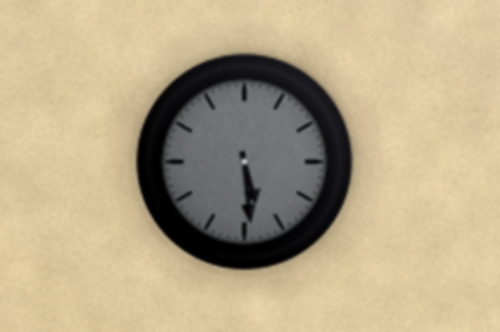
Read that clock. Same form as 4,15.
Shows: 5,29
